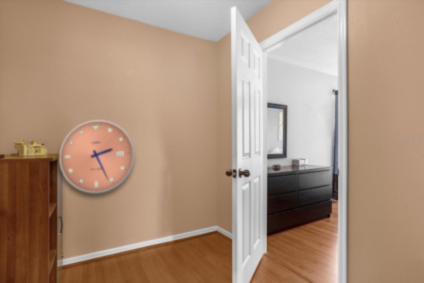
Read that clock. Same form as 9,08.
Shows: 2,26
